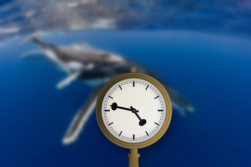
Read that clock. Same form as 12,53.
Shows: 4,47
